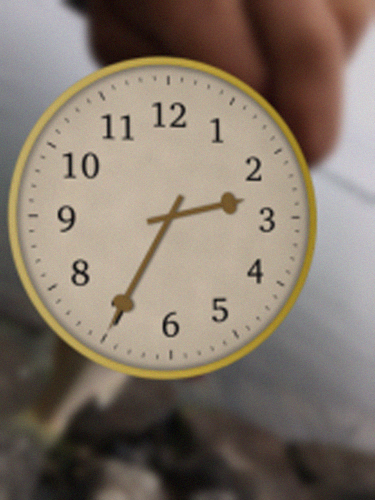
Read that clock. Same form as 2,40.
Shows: 2,35
